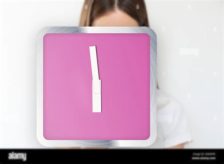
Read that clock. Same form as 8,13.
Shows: 5,59
